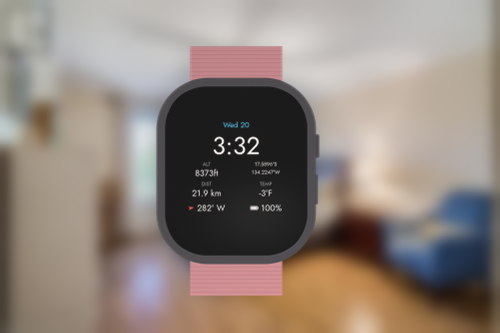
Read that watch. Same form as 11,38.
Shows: 3,32
